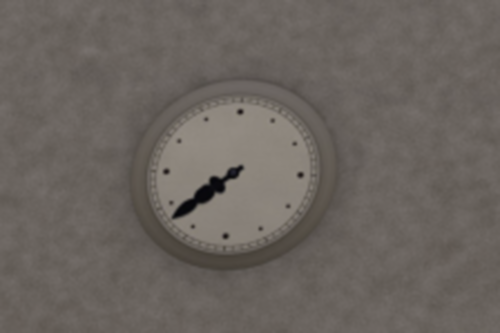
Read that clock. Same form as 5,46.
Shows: 7,38
